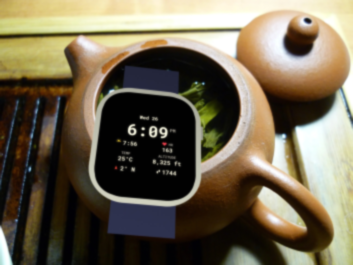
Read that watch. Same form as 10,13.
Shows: 6,09
